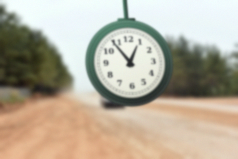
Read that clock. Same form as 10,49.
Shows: 12,54
